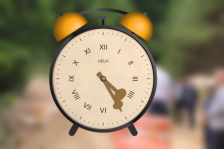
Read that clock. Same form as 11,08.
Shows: 4,25
